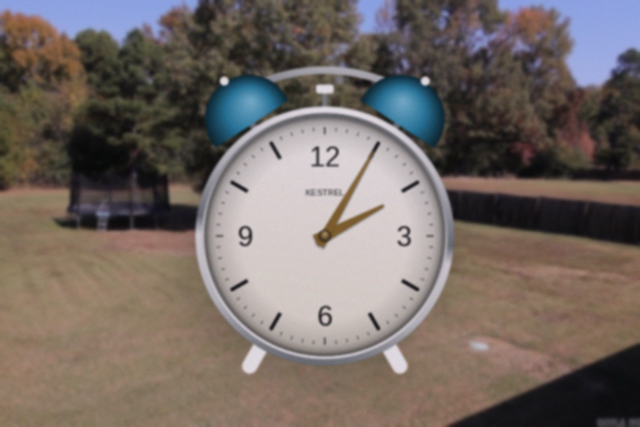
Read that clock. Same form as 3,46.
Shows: 2,05
